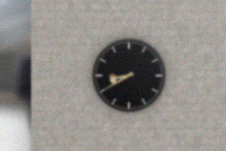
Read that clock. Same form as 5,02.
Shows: 8,40
